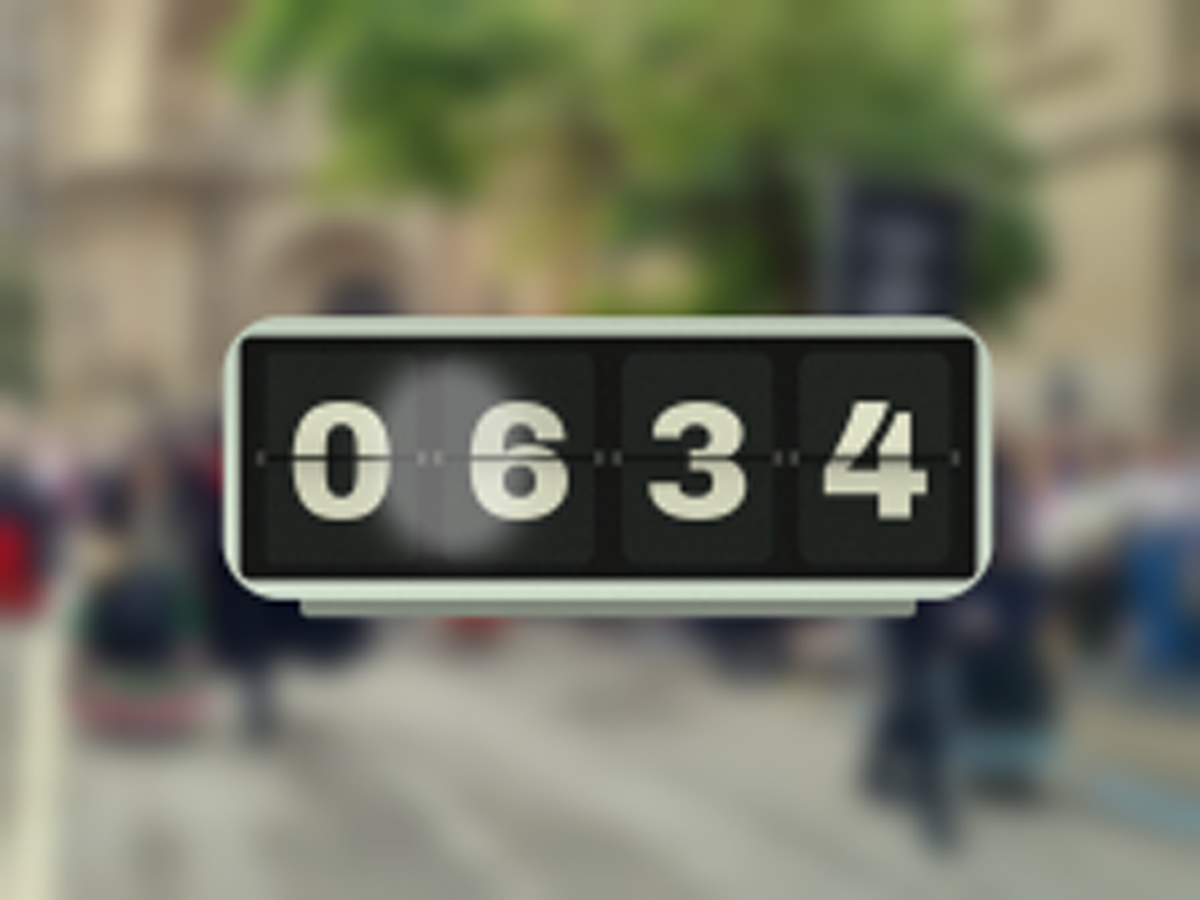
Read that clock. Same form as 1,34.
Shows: 6,34
